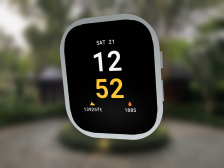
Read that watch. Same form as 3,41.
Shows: 12,52
